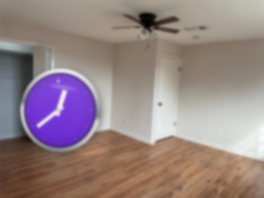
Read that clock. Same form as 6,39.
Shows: 12,39
